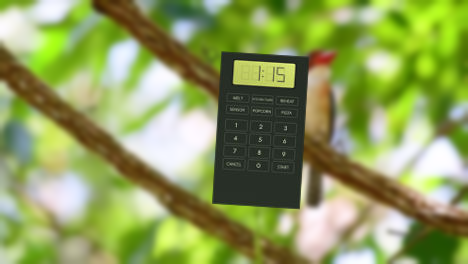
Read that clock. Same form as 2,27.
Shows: 1,15
